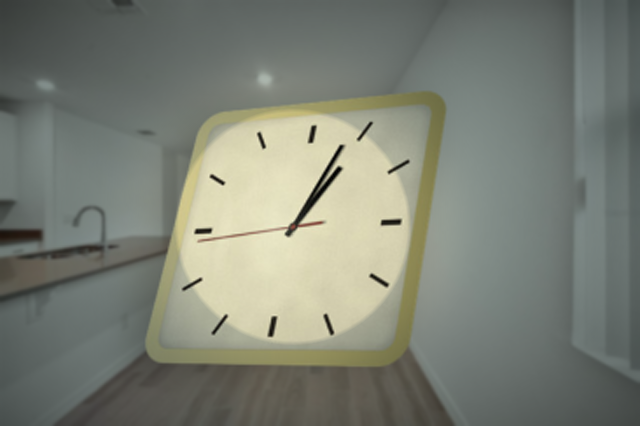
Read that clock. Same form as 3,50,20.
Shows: 1,03,44
